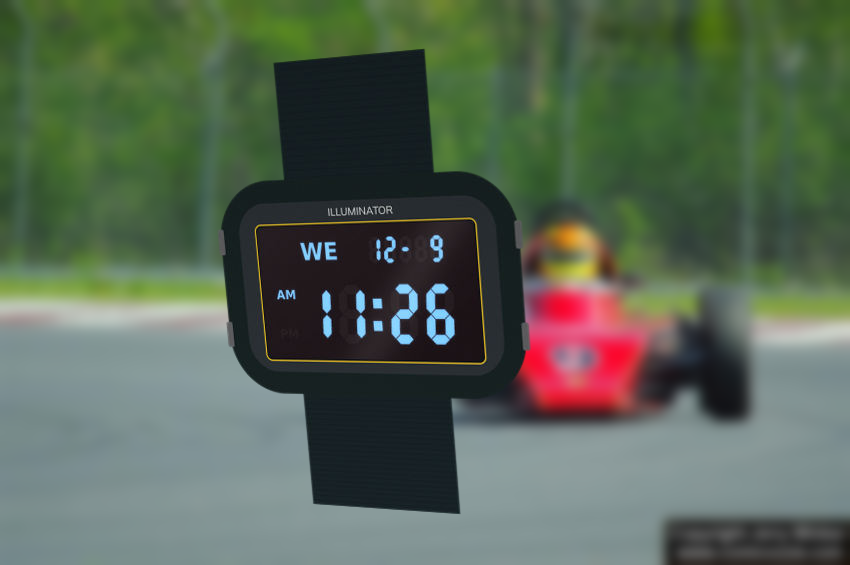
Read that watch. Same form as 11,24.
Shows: 11,26
